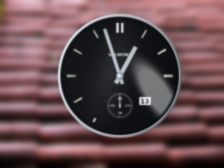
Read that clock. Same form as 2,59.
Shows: 12,57
